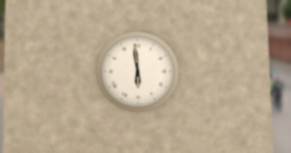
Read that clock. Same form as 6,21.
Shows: 5,59
